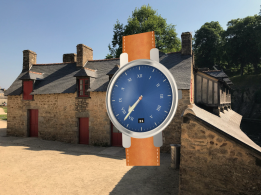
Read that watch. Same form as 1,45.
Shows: 7,37
